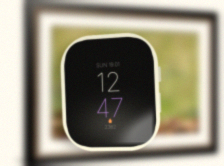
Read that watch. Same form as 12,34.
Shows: 12,47
